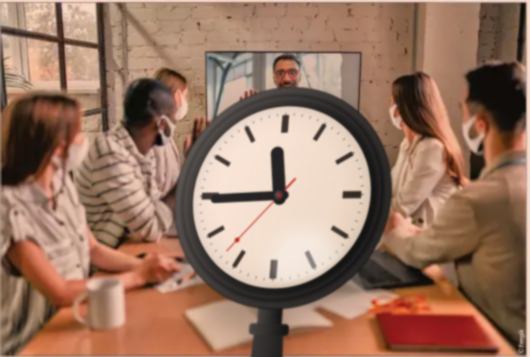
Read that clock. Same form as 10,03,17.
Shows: 11,44,37
